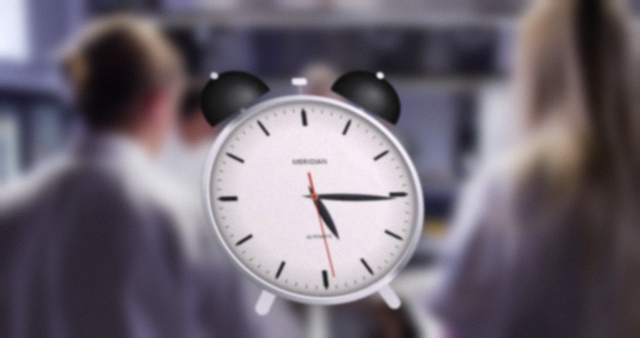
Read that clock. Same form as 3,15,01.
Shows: 5,15,29
